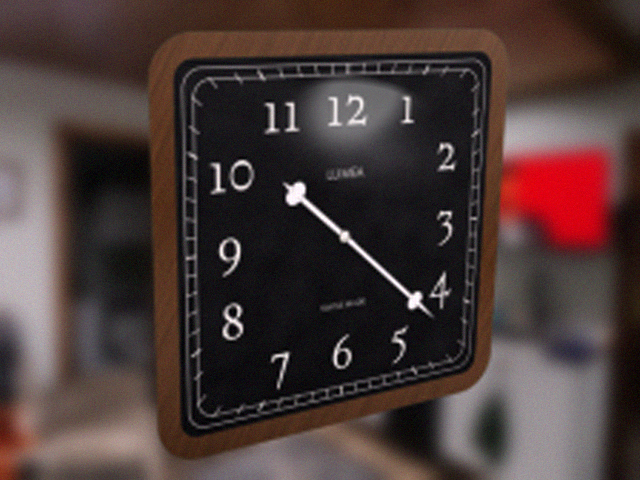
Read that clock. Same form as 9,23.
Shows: 10,22
